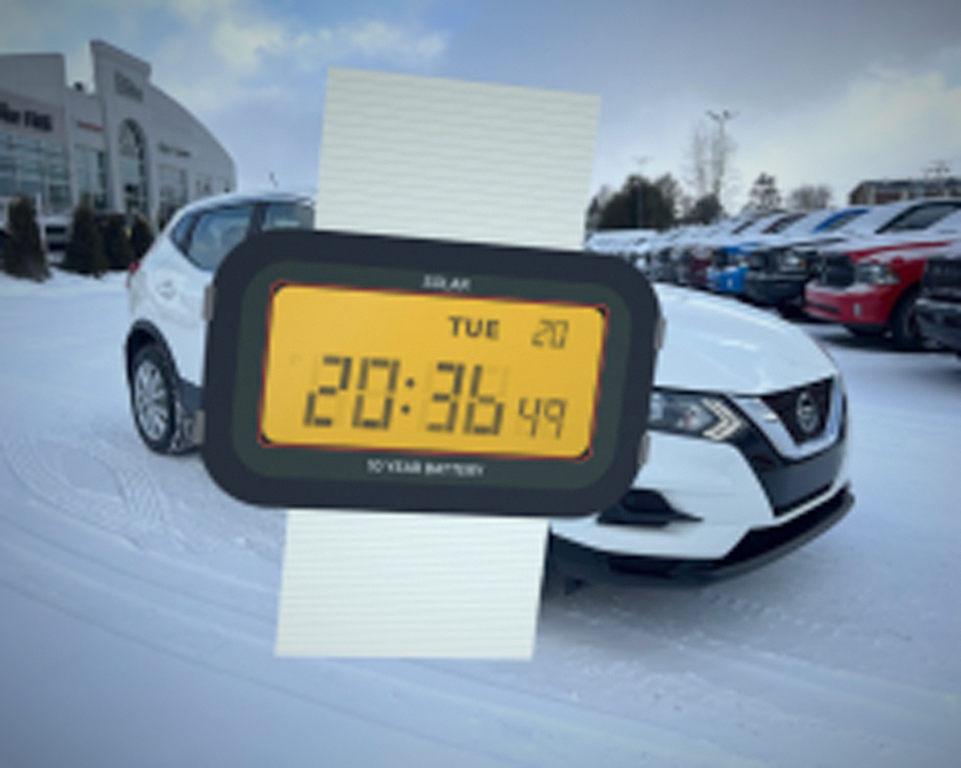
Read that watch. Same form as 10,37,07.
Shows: 20,36,49
